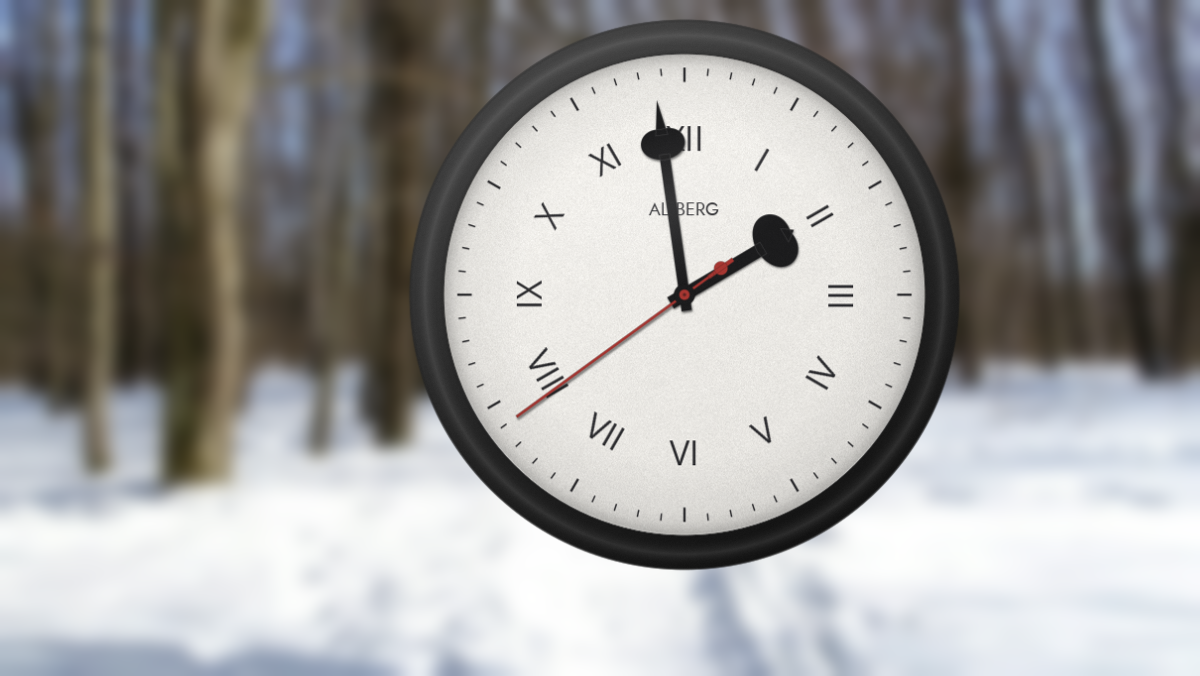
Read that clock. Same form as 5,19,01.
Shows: 1,58,39
